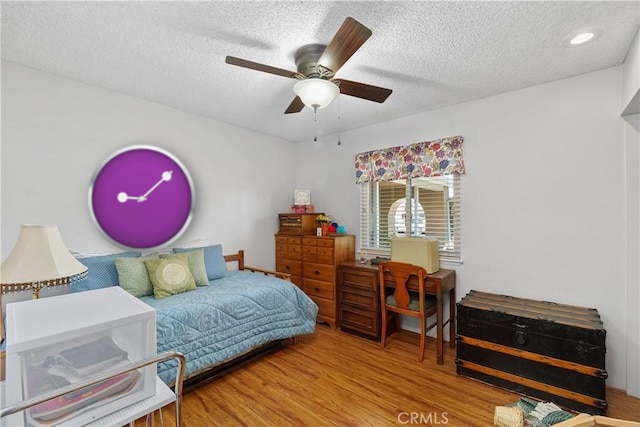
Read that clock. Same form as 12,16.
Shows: 9,08
